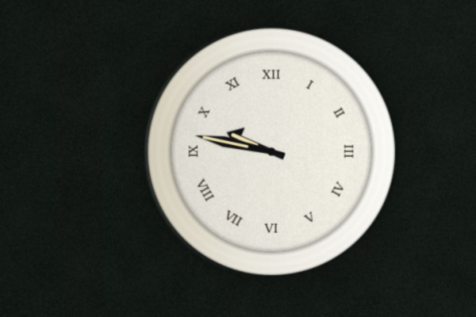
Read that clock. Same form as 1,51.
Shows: 9,47
